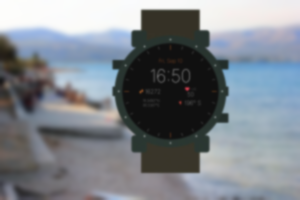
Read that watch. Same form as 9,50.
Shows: 16,50
